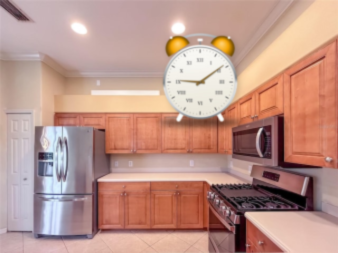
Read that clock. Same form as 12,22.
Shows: 9,09
